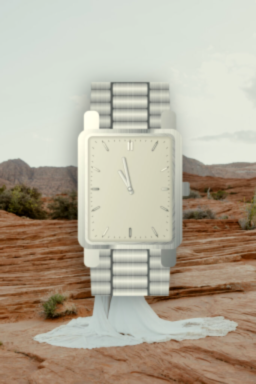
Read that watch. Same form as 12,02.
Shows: 10,58
